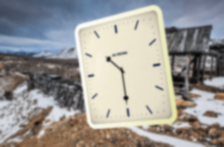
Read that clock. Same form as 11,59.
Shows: 10,30
